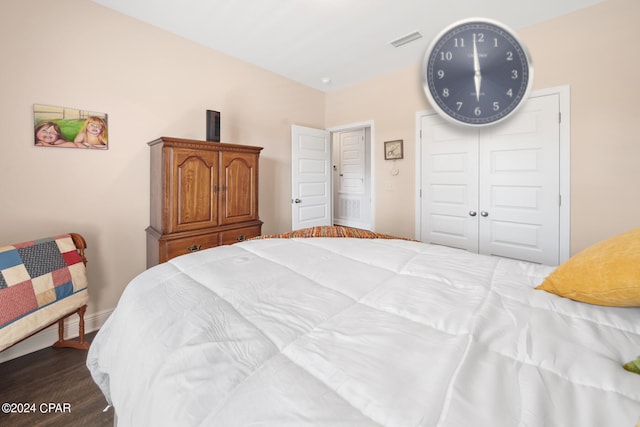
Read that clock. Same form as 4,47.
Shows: 5,59
